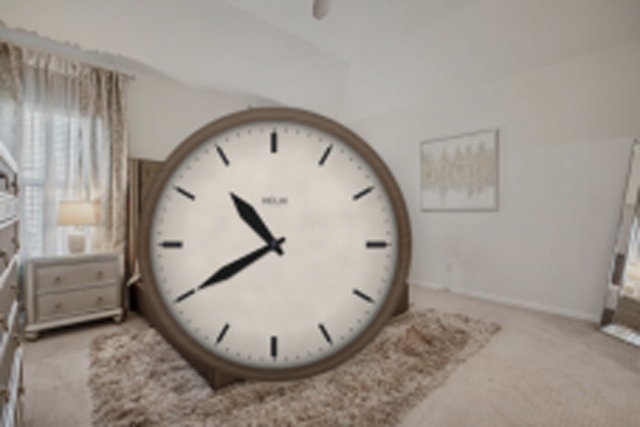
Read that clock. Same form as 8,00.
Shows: 10,40
